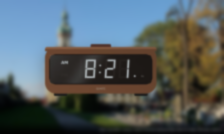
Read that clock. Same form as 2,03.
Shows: 8,21
